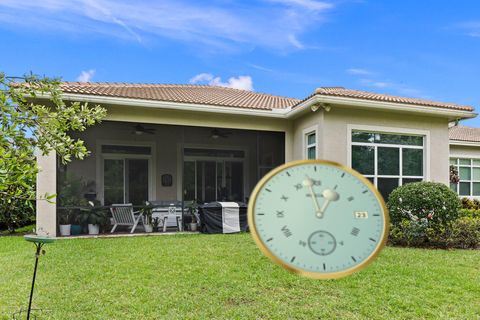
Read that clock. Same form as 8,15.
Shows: 12,58
